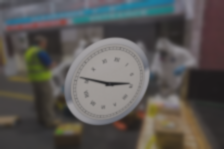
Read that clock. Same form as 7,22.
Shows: 2,46
